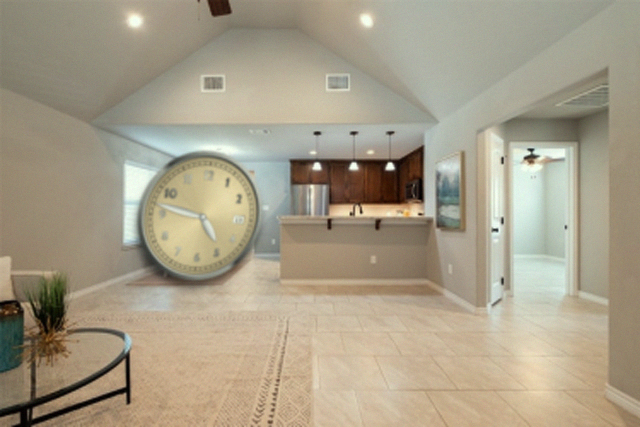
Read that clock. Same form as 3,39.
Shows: 4,47
